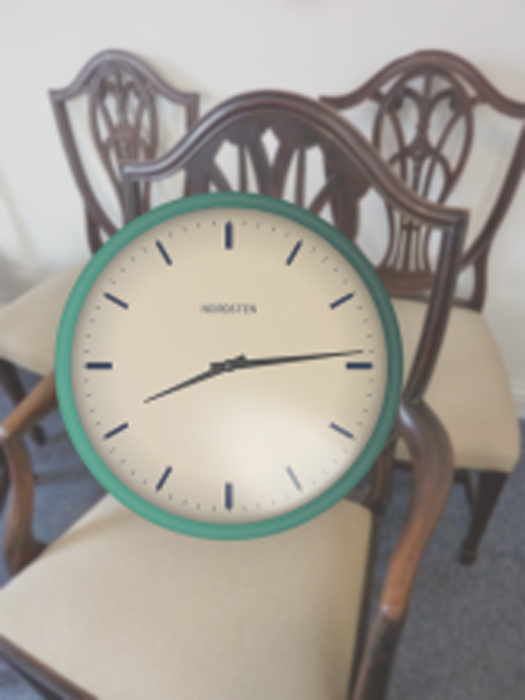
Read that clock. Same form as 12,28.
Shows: 8,14
